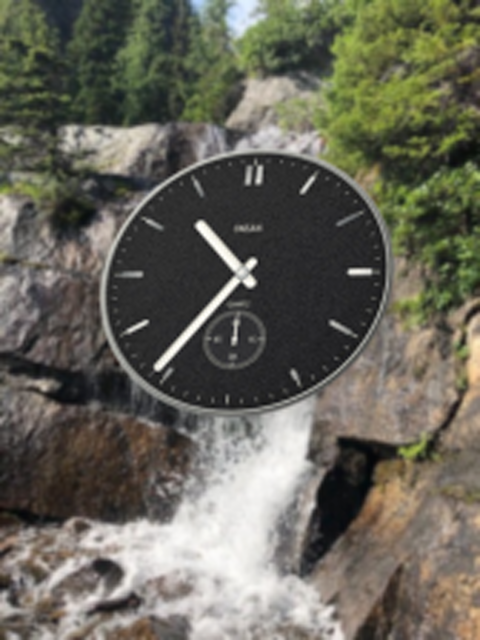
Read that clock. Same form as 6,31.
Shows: 10,36
